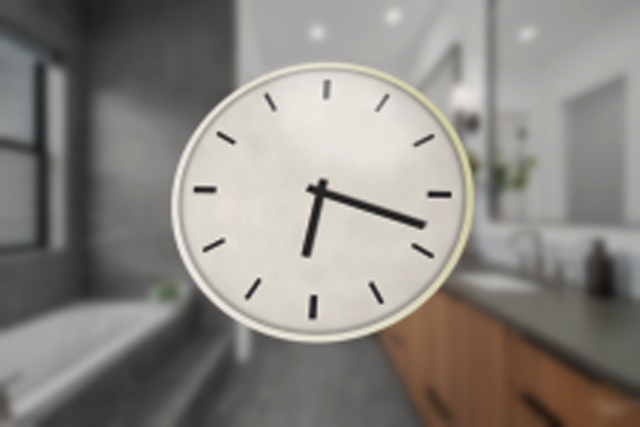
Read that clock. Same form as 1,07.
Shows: 6,18
